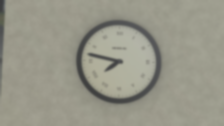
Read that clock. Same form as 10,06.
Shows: 7,47
